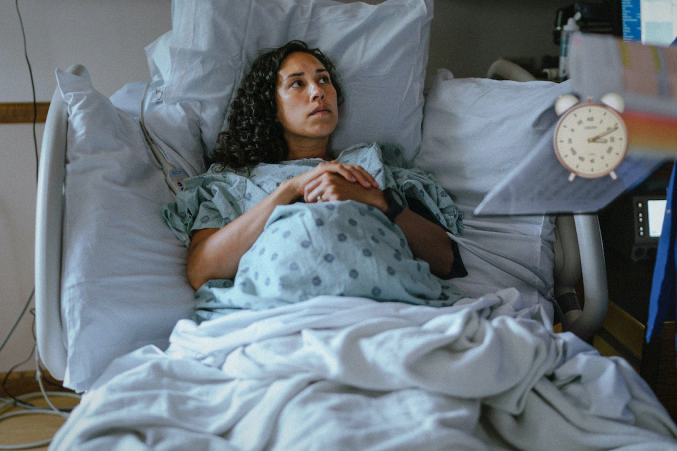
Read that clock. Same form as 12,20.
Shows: 3,11
